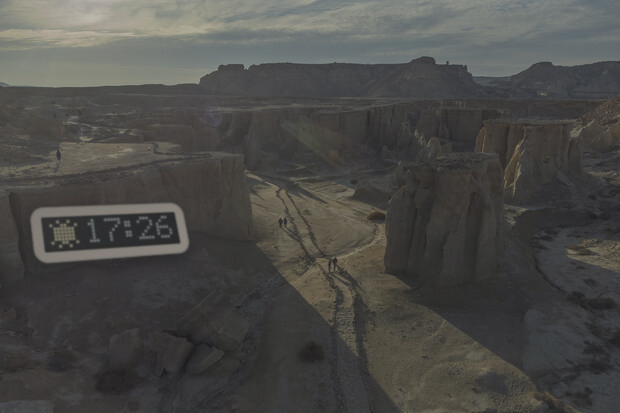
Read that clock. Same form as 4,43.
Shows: 17,26
